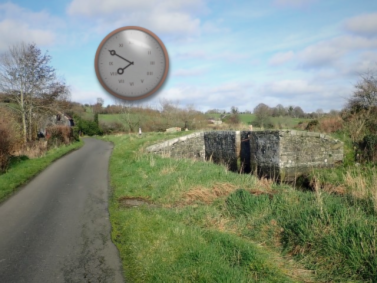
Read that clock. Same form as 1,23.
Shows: 7,50
